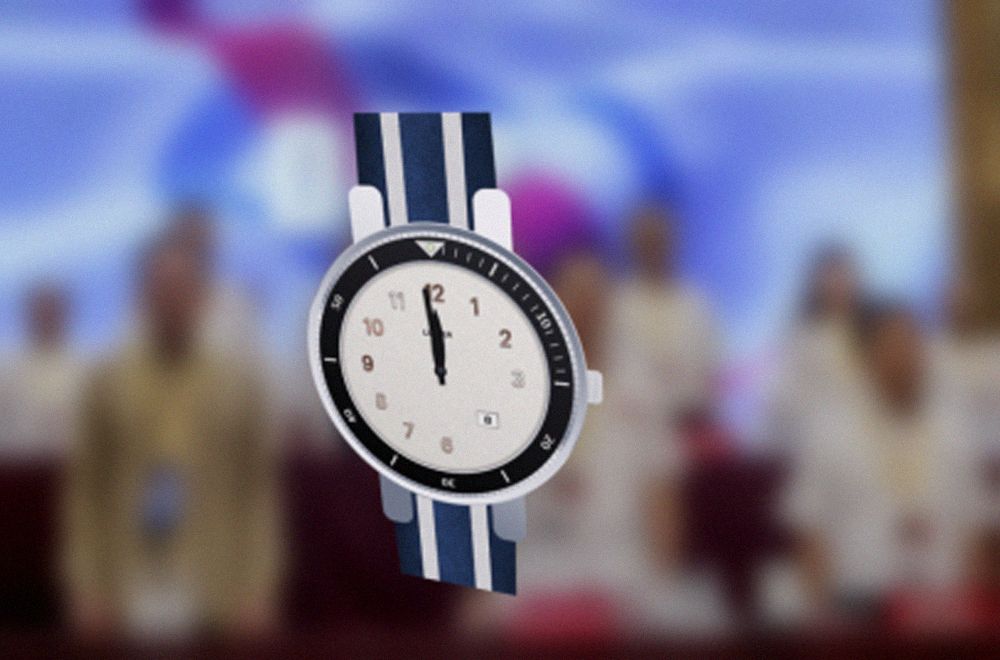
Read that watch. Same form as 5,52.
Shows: 11,59
